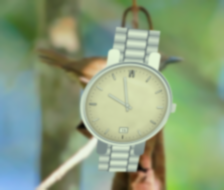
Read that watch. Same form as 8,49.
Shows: 9,58
